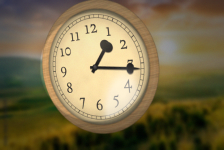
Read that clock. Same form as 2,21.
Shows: 1,16
